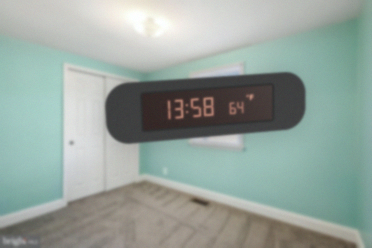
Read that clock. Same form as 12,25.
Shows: 13,58
